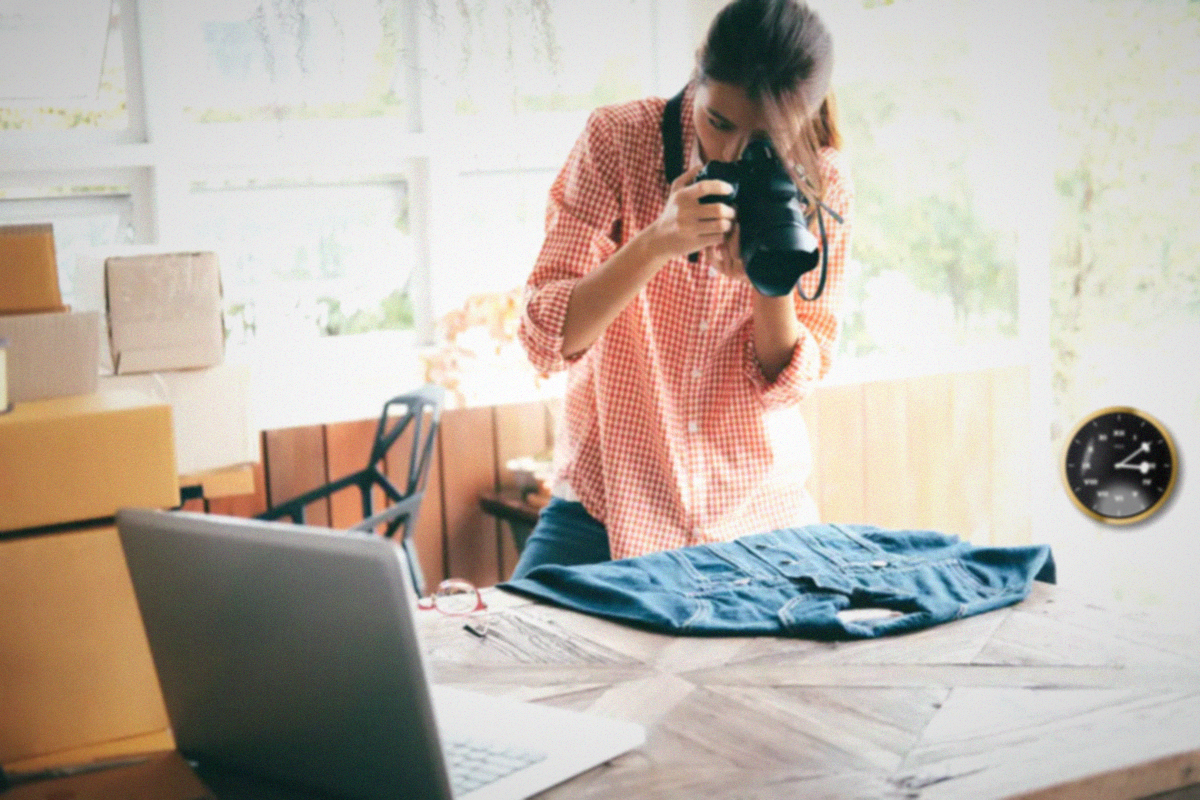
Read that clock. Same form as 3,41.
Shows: 3,09
